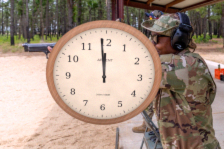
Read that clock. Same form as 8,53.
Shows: 11,59
